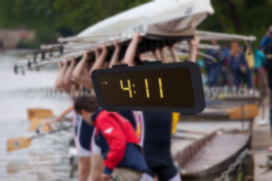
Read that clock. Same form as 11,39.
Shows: 4,11
